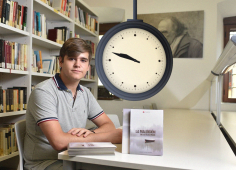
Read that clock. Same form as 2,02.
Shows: 9,48
